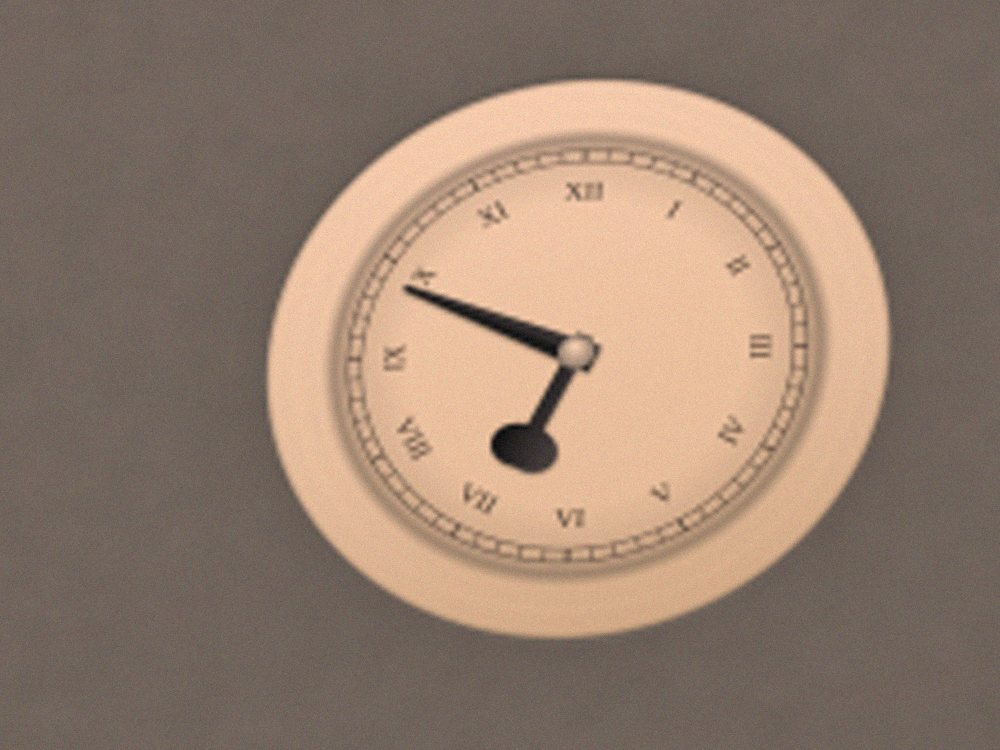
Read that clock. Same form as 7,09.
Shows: 6,49
